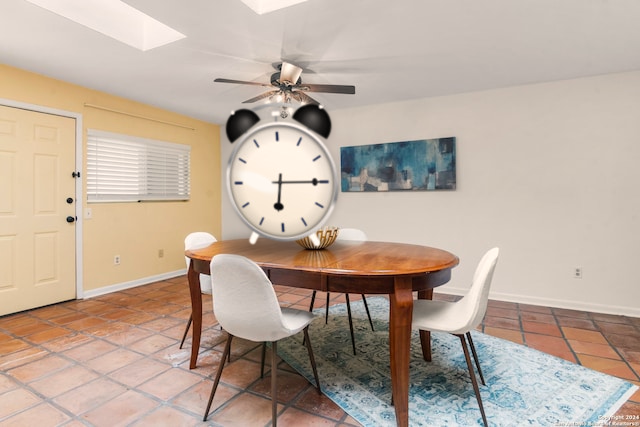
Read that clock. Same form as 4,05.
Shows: 6,15
